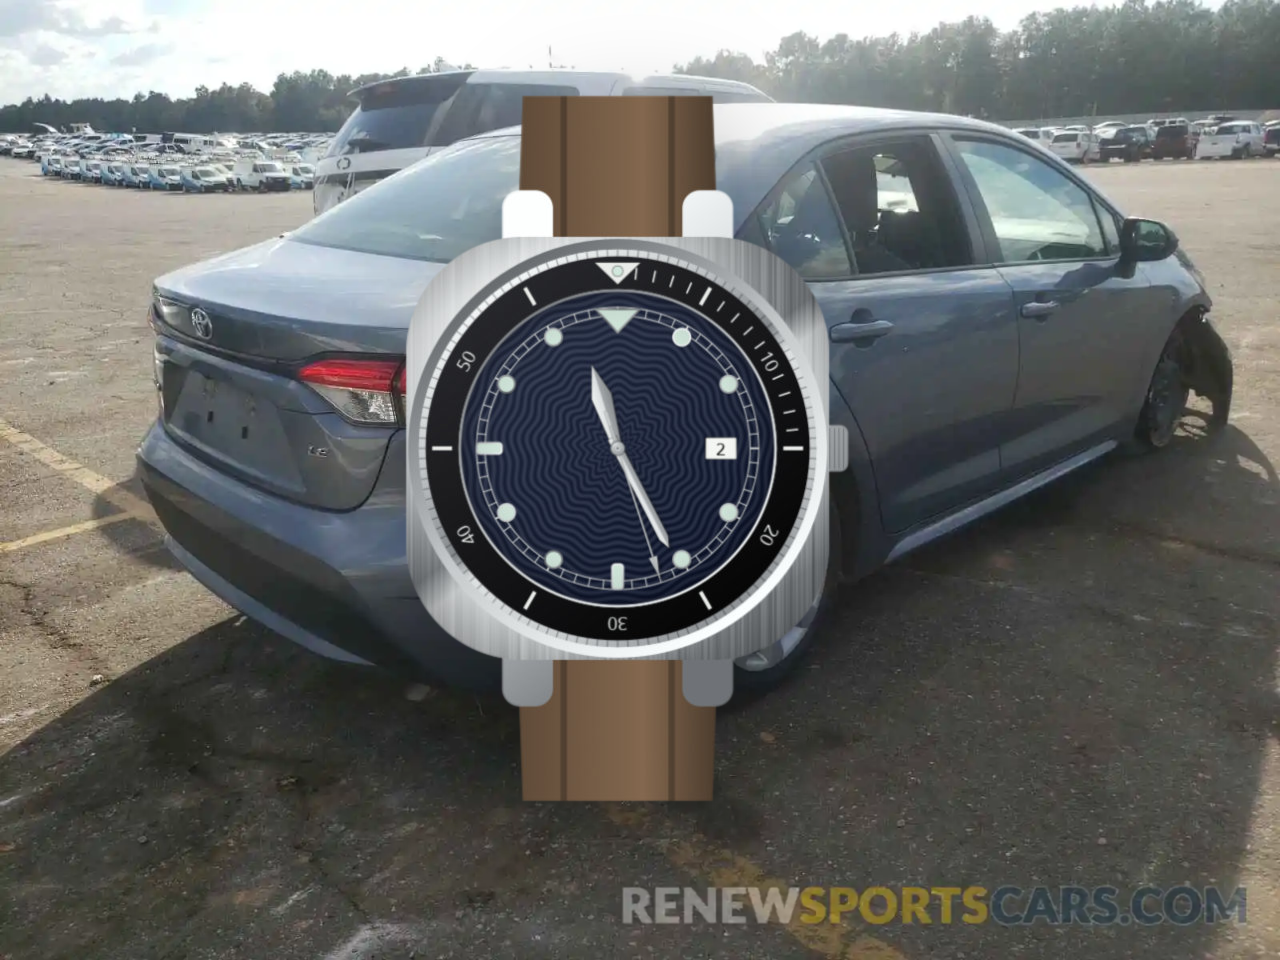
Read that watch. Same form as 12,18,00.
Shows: 11,25,27
